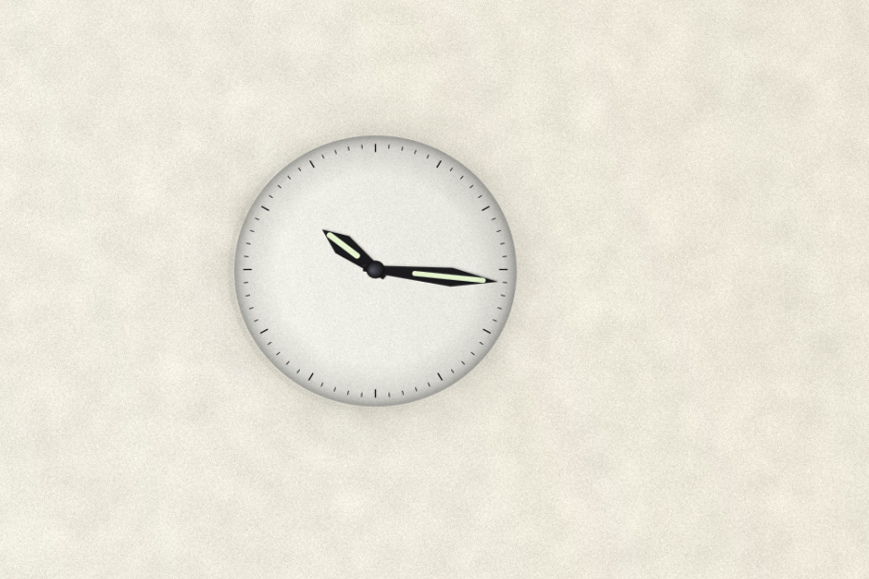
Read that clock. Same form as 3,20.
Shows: 10,16
